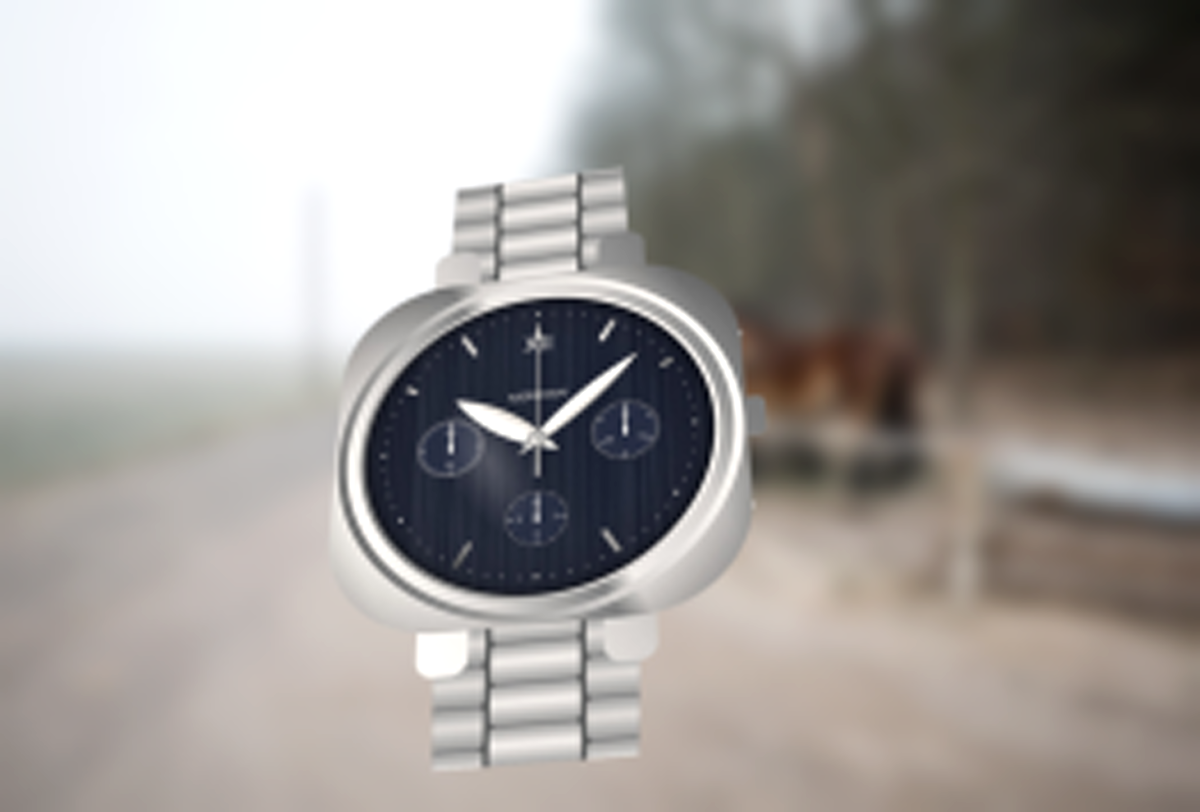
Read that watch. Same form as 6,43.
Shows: 10,08
